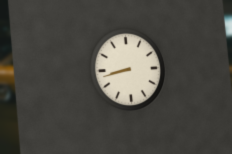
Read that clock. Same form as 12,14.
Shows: 8,43
